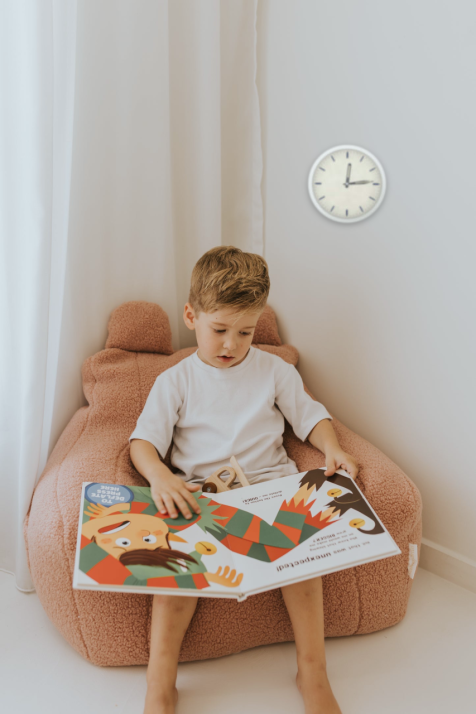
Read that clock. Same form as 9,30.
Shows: 12,14
